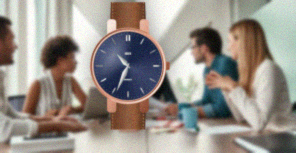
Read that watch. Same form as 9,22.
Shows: 10,34
